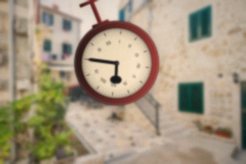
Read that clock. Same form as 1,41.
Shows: 6,50
